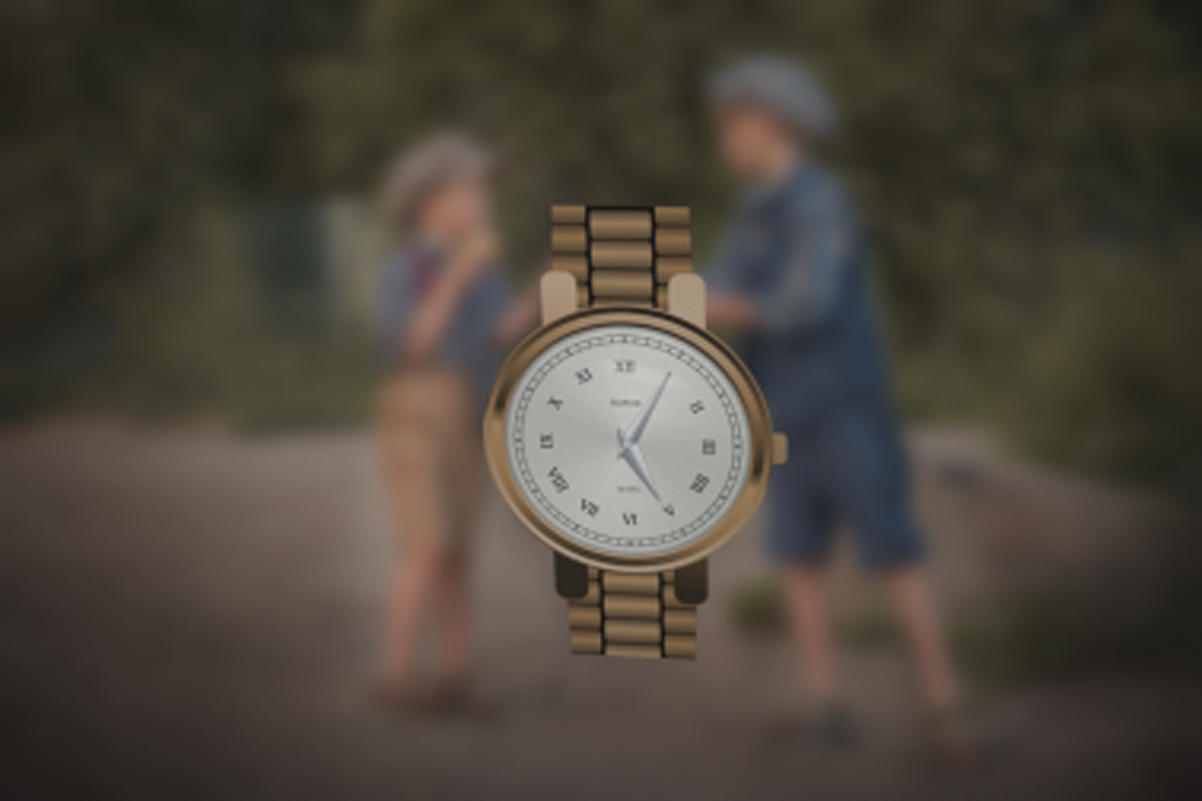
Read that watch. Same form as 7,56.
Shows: 5,05
